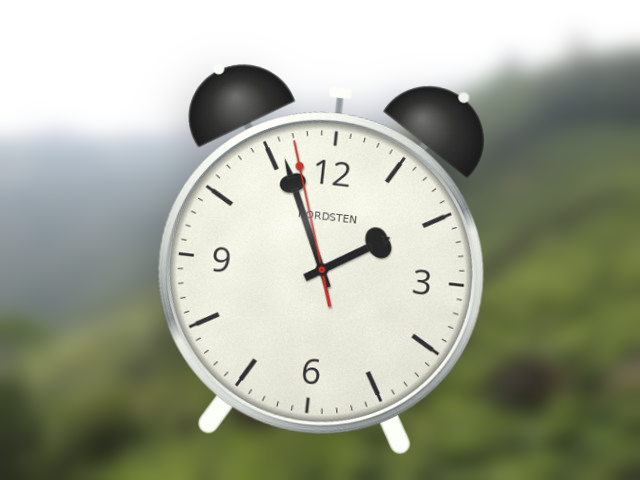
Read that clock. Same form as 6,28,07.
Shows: 1,55,57
